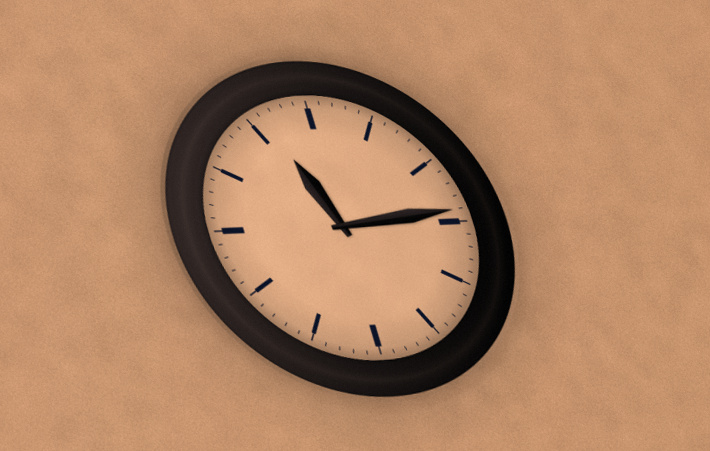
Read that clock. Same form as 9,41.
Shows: 11,14
